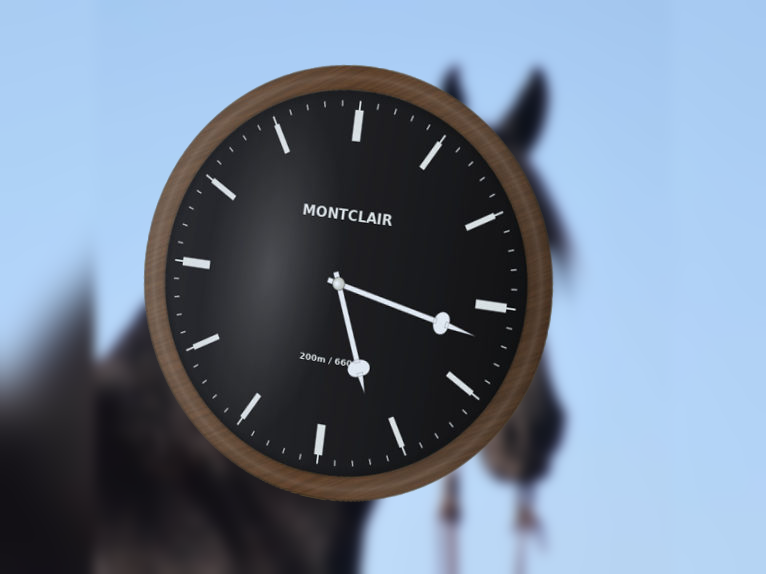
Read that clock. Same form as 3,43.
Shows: 5,17
